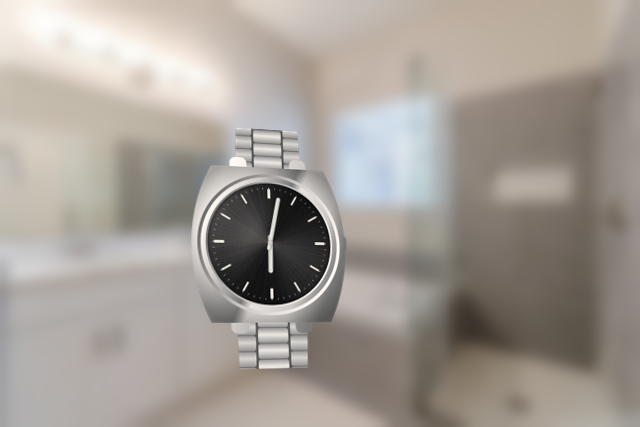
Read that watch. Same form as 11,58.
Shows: 6,02
